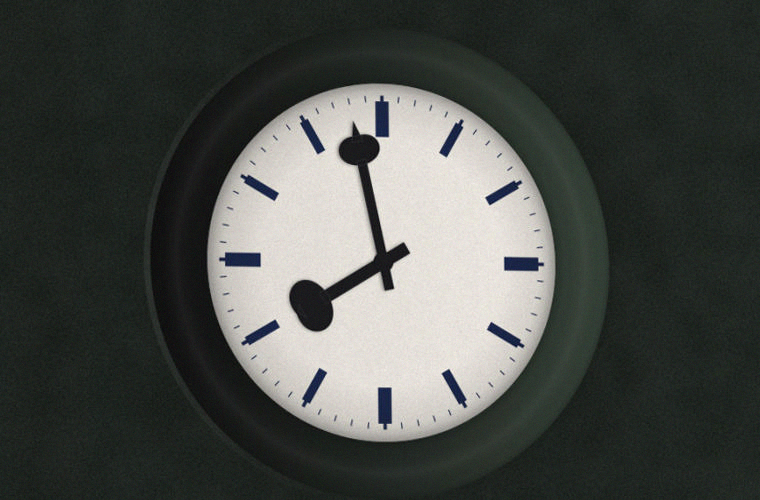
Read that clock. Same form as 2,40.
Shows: 7,58
